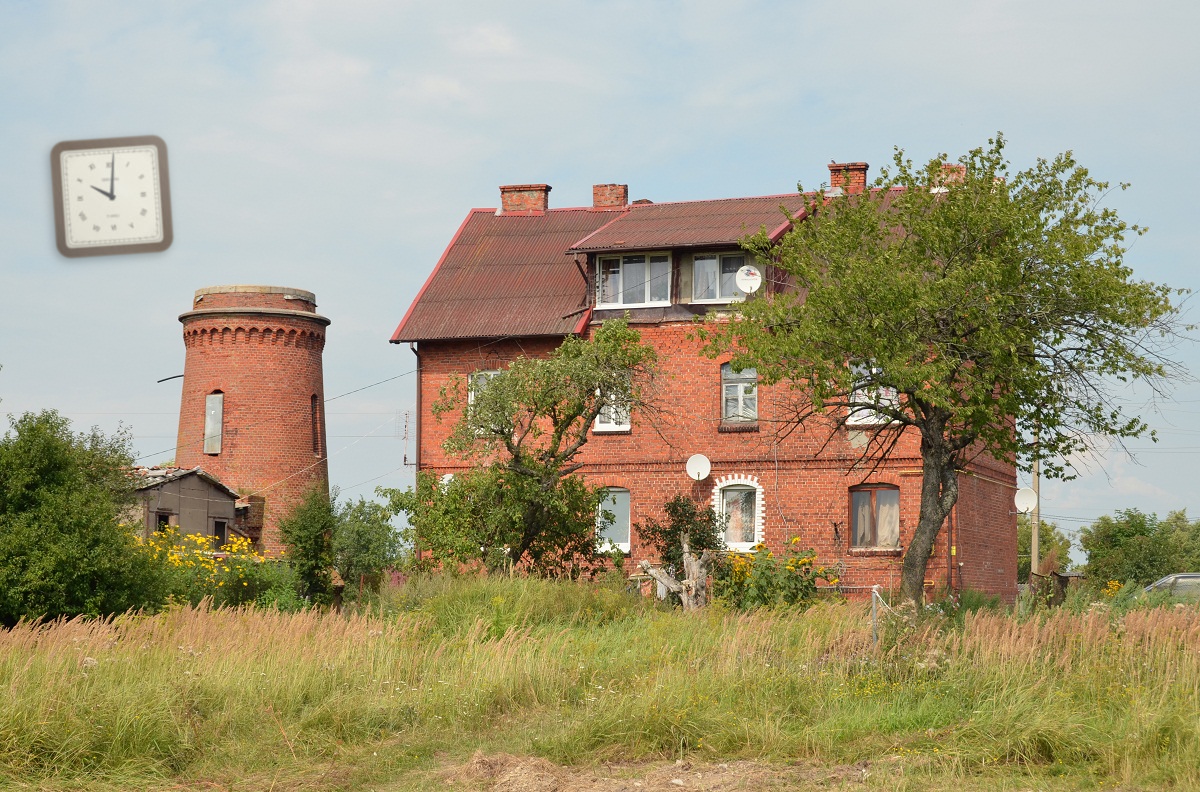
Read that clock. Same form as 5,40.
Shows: 10,01
